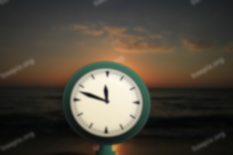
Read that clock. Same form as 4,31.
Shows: 11,48
